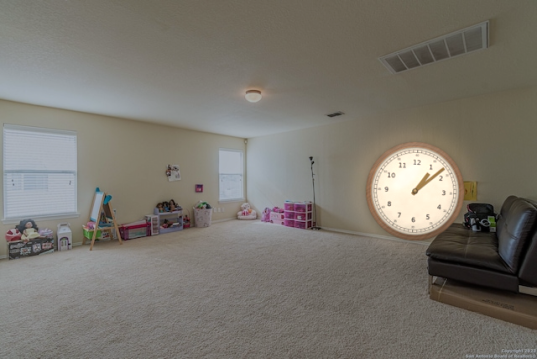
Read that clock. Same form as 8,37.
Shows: 1,08
